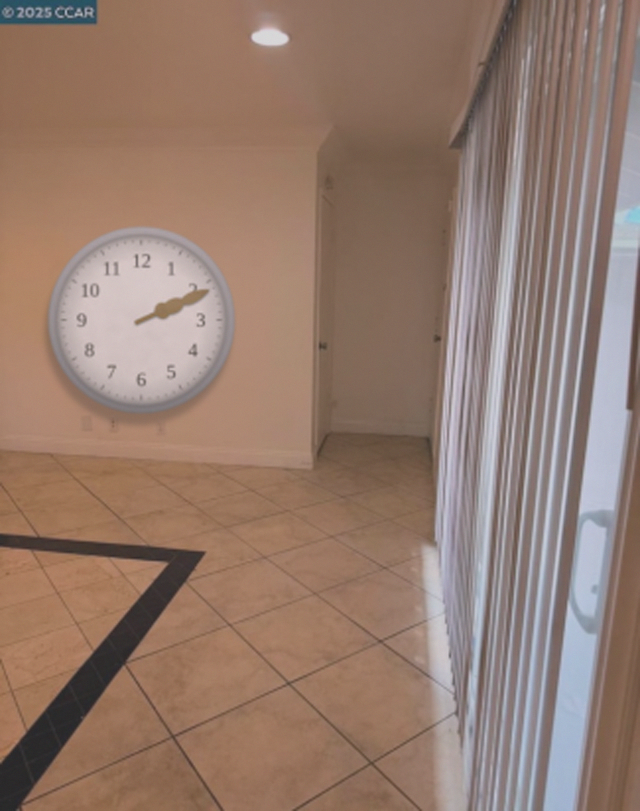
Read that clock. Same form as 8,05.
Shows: 2,11
